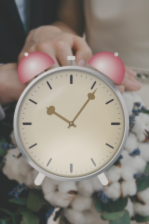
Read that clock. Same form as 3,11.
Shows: 10,06
